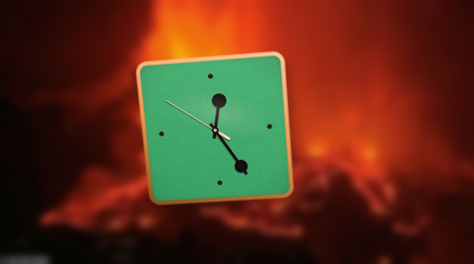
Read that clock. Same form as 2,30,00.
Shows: 12,24,51
